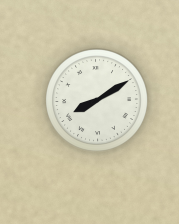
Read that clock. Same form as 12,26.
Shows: 8,10
